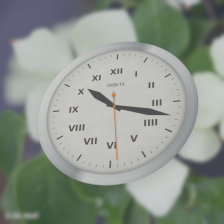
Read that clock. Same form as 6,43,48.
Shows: 10,17,29
